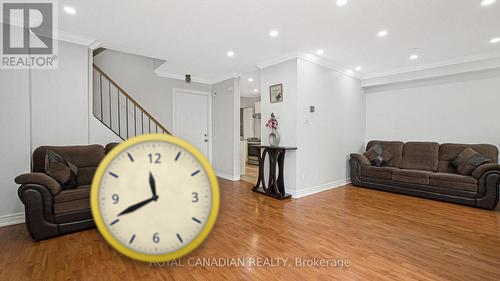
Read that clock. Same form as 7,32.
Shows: 11,41
